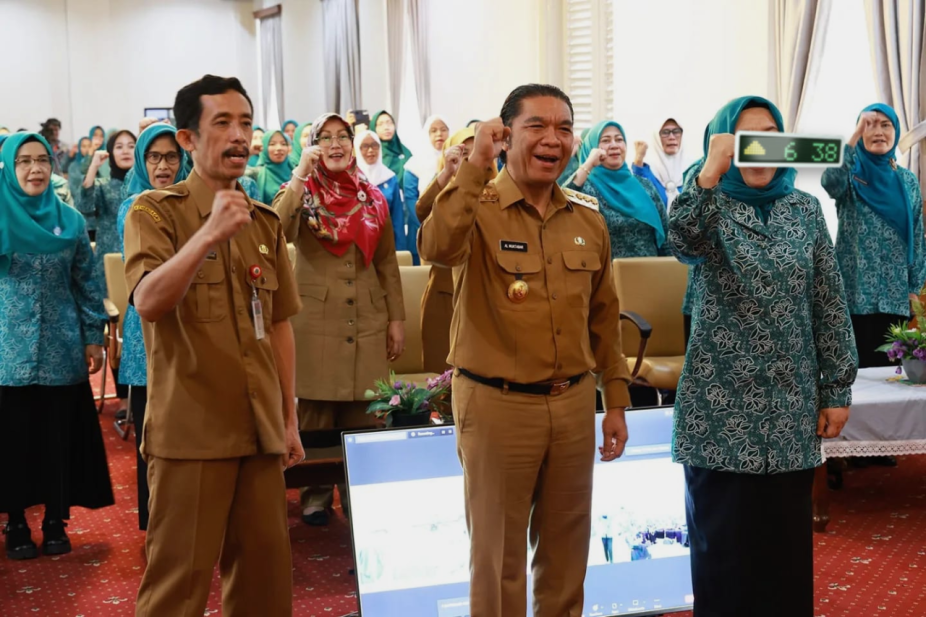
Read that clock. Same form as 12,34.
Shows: 6,38
